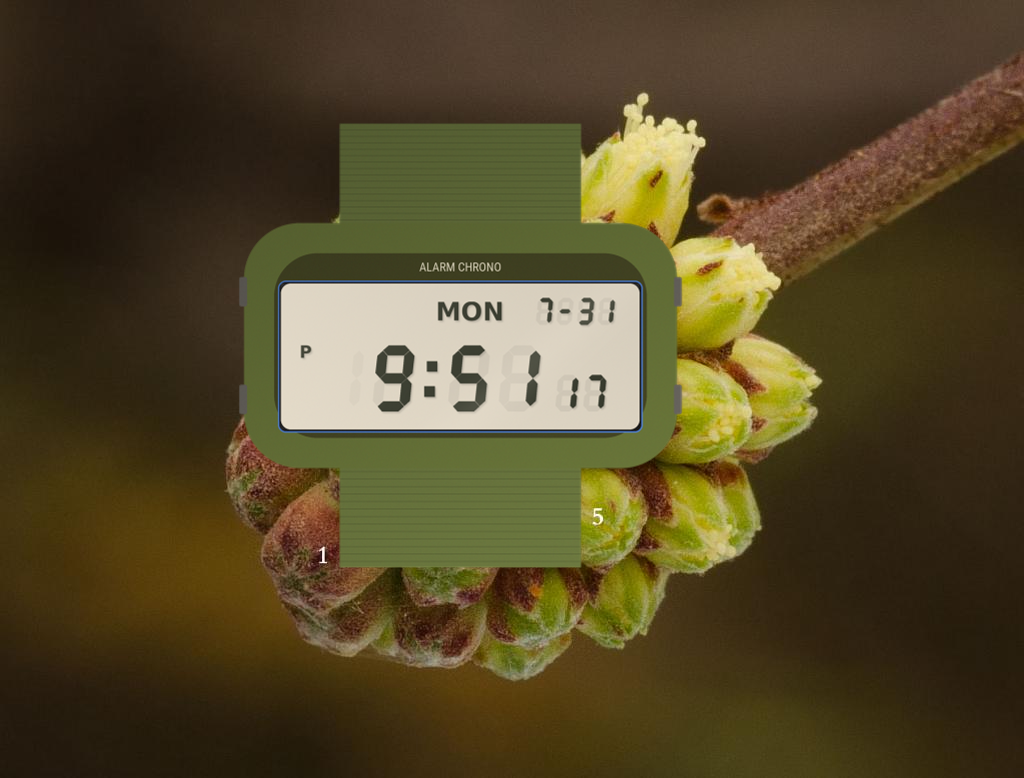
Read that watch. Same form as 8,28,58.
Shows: 9,51,17
